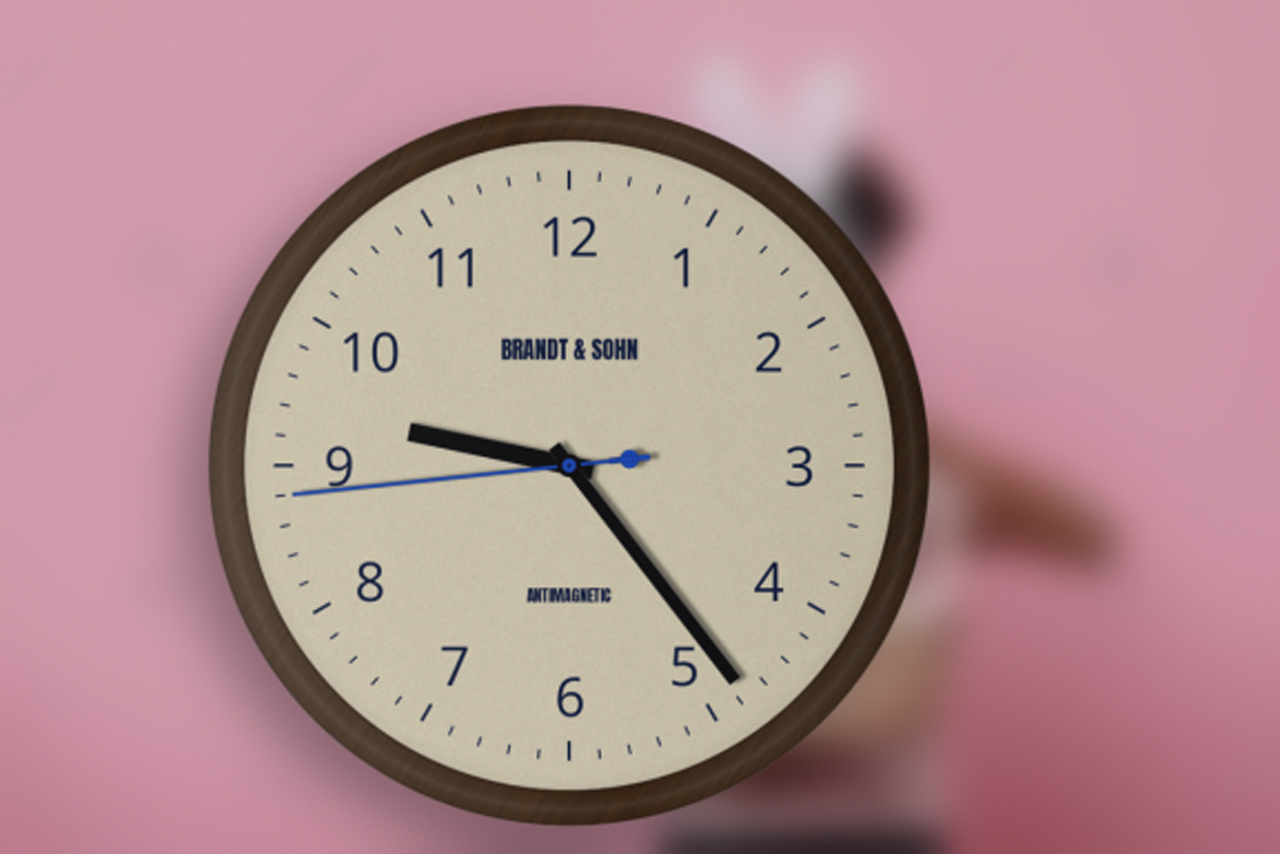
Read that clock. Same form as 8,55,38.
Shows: 9,23,44
